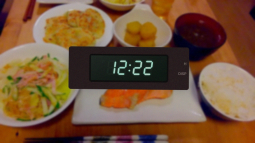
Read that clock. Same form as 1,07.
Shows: 12,22
